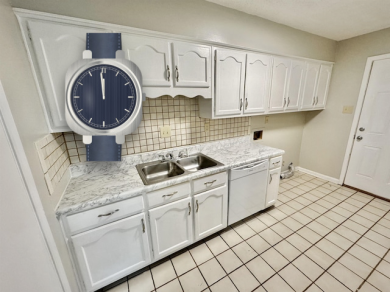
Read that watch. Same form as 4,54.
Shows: 11,59
